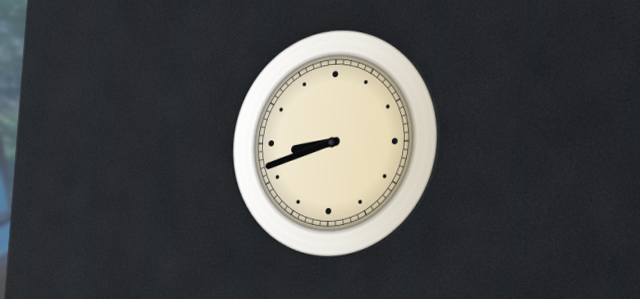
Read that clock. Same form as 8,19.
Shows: 8,42
